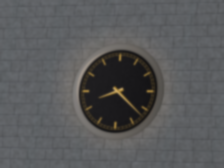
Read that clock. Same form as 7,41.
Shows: 8,22
